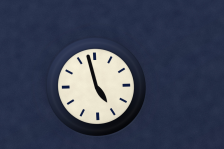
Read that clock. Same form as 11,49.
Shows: 4,58
